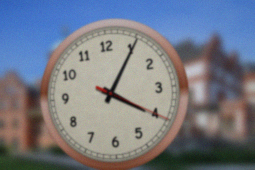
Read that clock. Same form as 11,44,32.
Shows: 4,05,20
